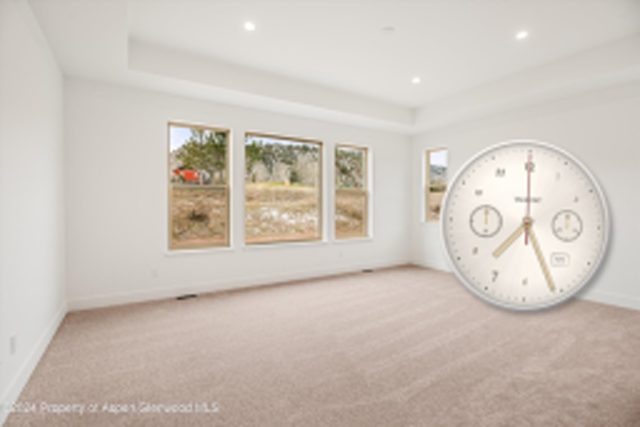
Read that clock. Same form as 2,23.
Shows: 7,26
